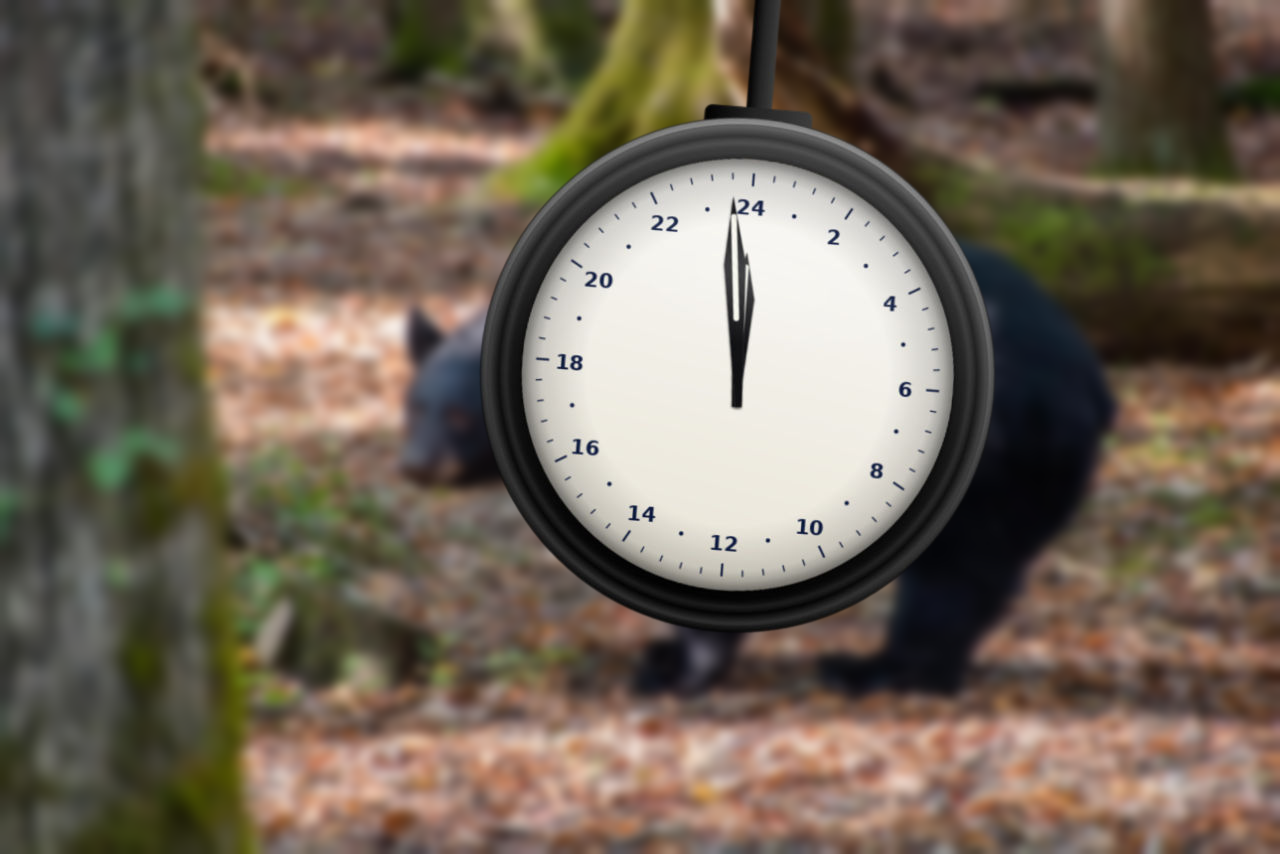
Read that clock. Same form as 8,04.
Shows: 23,59
